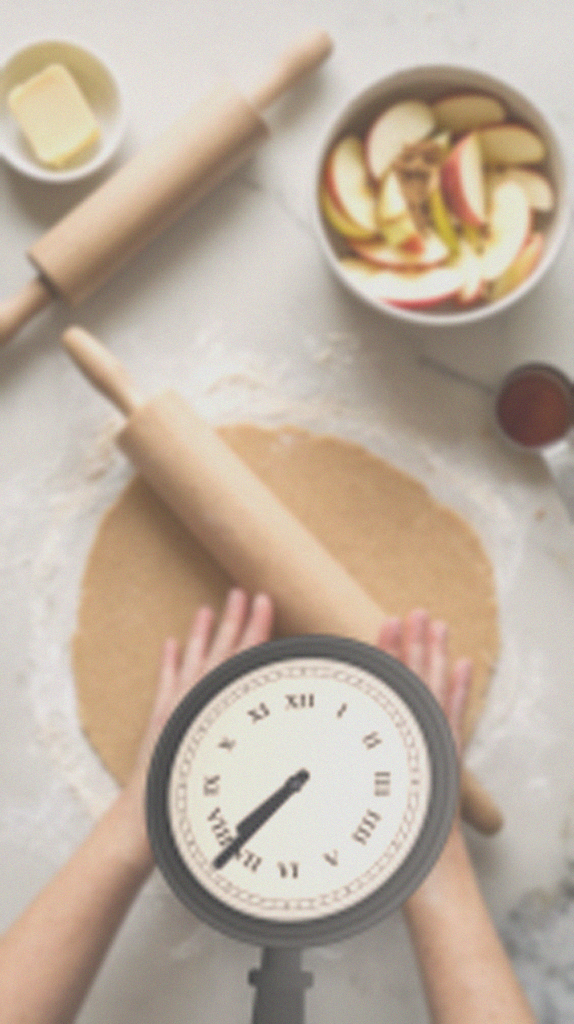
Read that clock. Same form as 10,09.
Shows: 7,37
